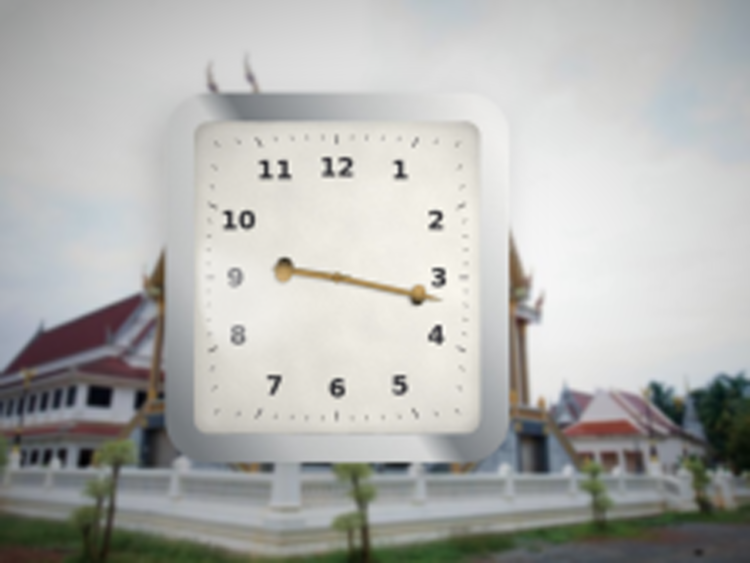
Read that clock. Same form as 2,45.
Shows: 9,17
